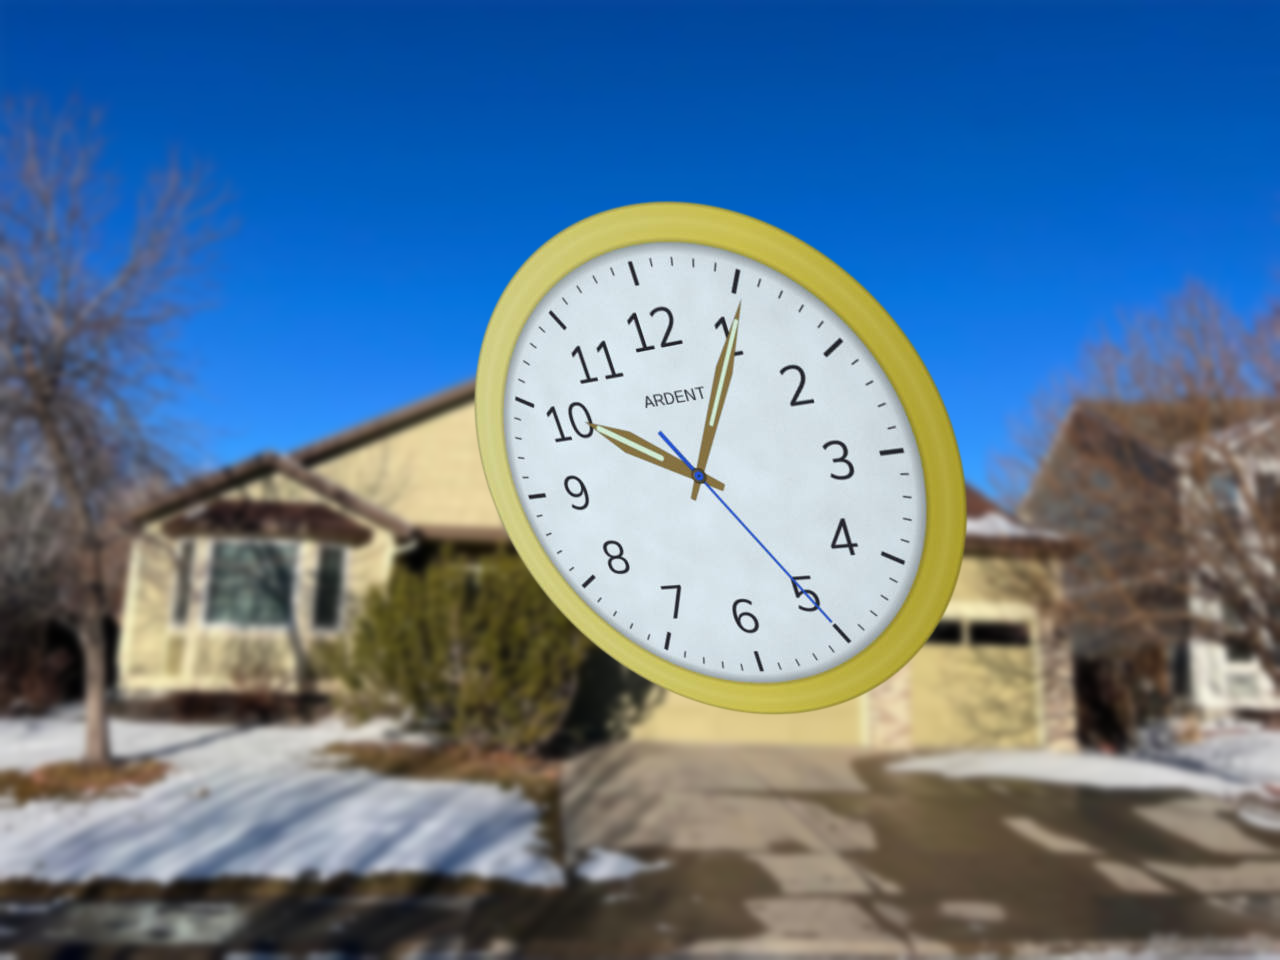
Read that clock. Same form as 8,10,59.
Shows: 10,05,25
